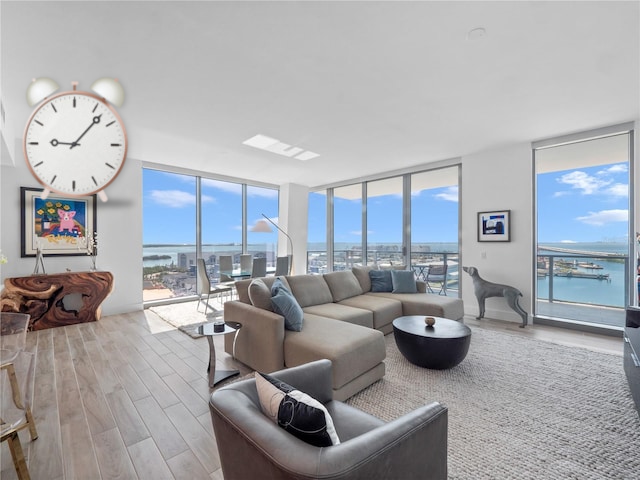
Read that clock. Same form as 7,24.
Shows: 9,07
